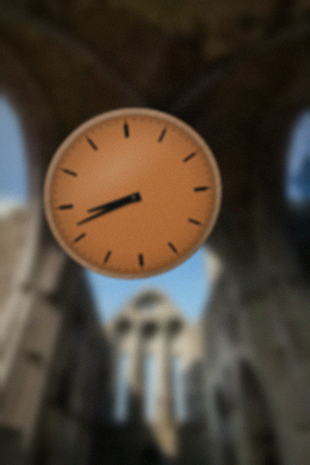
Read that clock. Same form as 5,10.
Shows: 8,42
